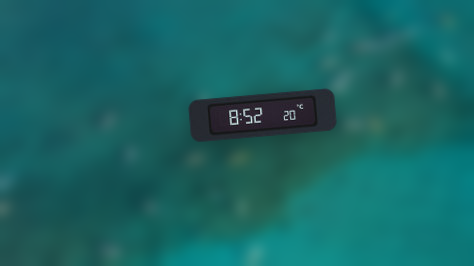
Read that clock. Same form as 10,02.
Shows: 8,52
